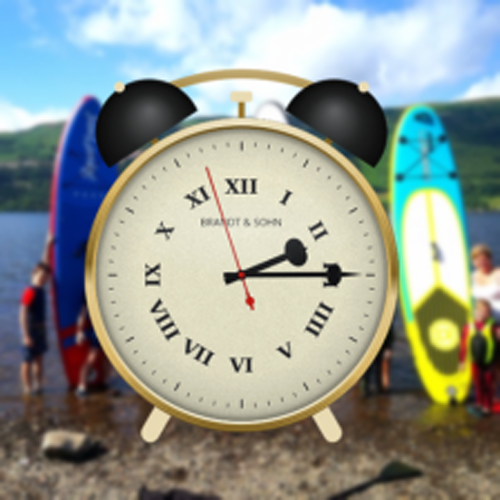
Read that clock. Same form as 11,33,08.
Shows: 2,14,57
